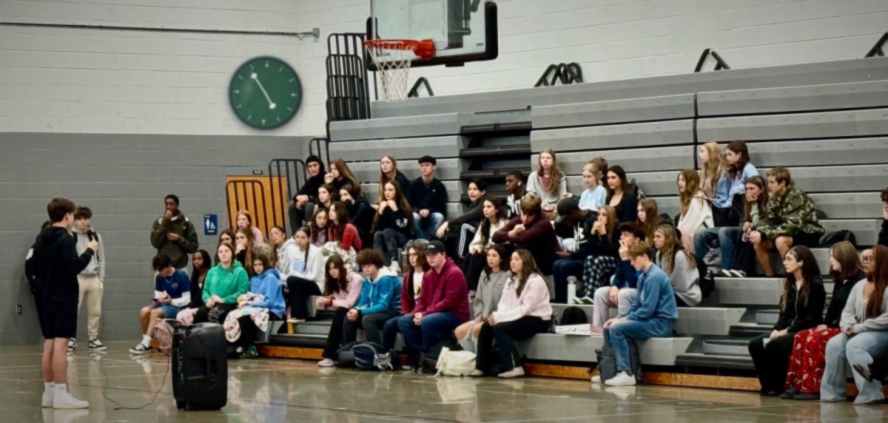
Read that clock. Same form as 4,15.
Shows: 4,54
